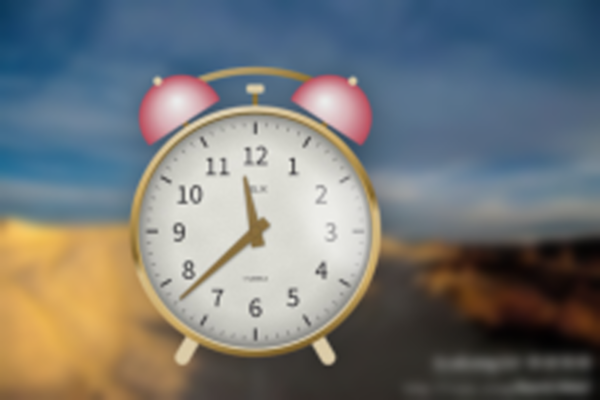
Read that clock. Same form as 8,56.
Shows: 11,38
